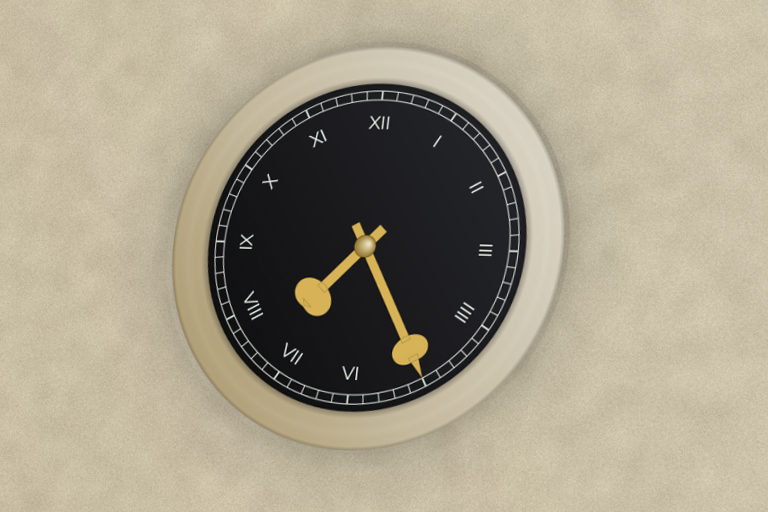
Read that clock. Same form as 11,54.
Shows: 7,25
